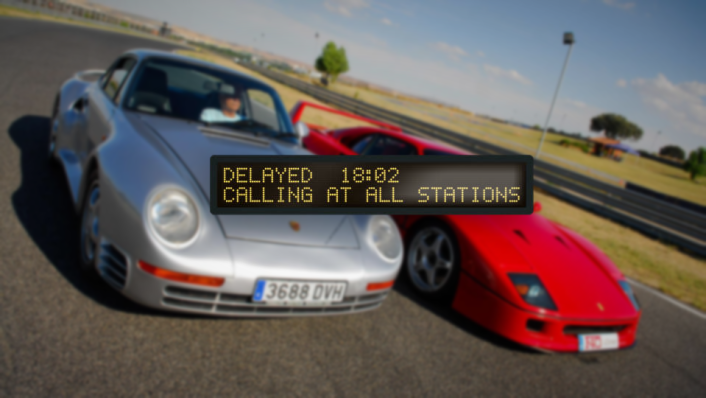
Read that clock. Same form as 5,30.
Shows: 18,02
